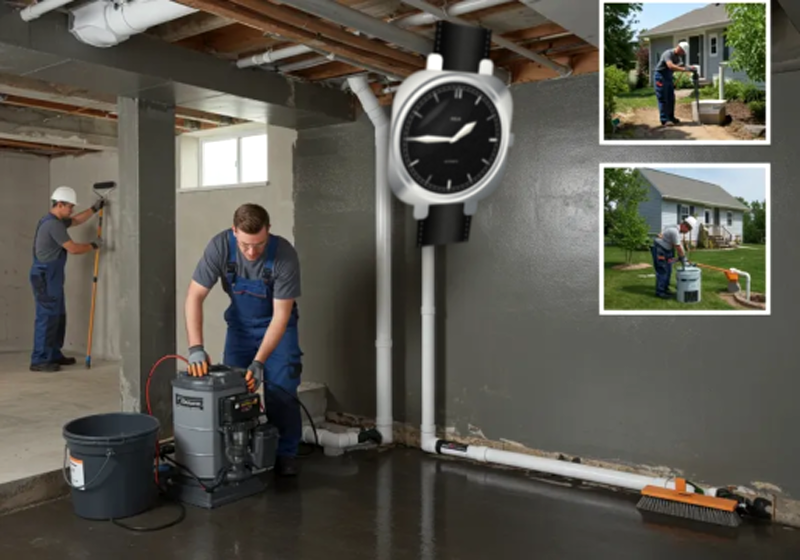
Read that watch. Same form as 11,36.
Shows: 1,45
